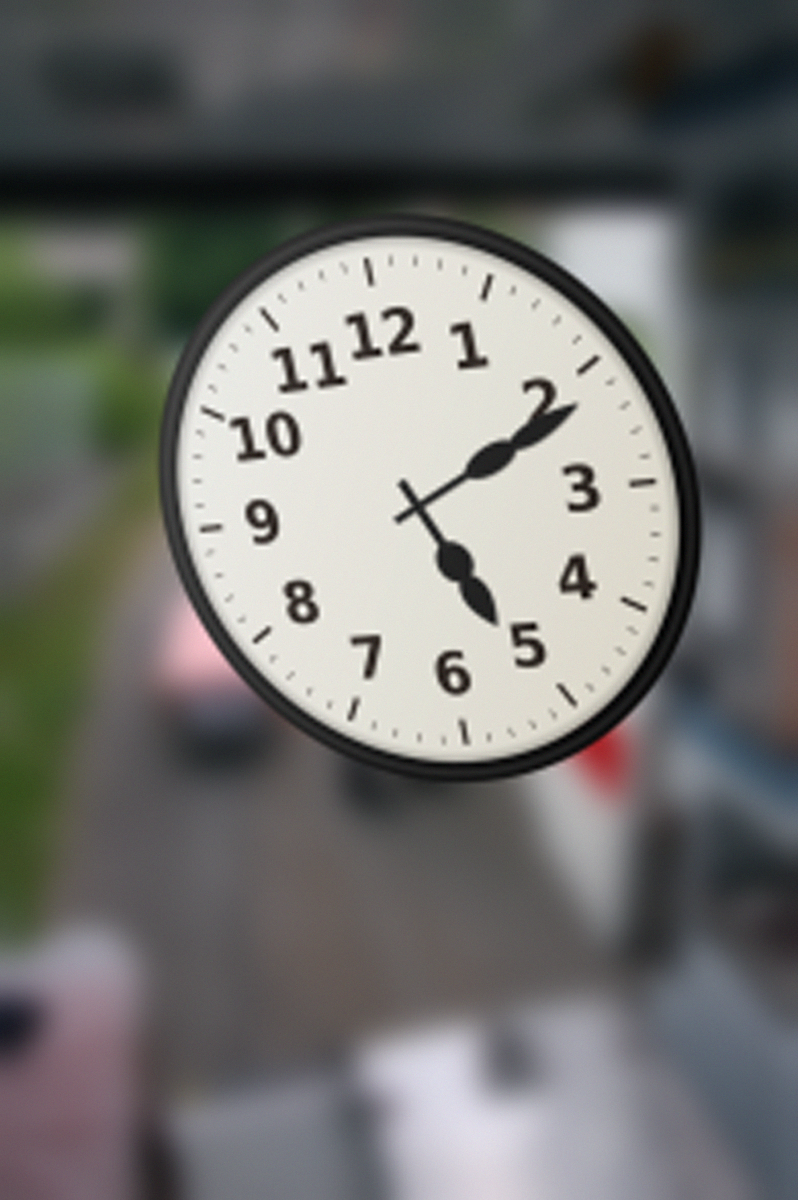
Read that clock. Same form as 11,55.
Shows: 5,11
